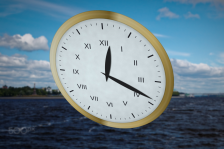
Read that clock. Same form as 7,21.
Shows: 12,19
